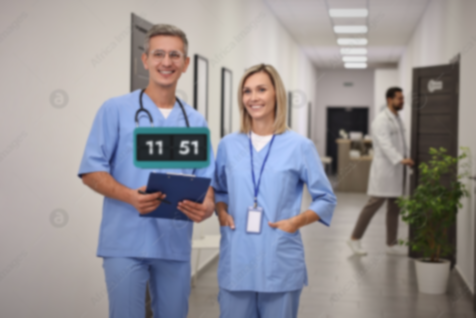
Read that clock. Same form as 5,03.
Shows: 11,51
